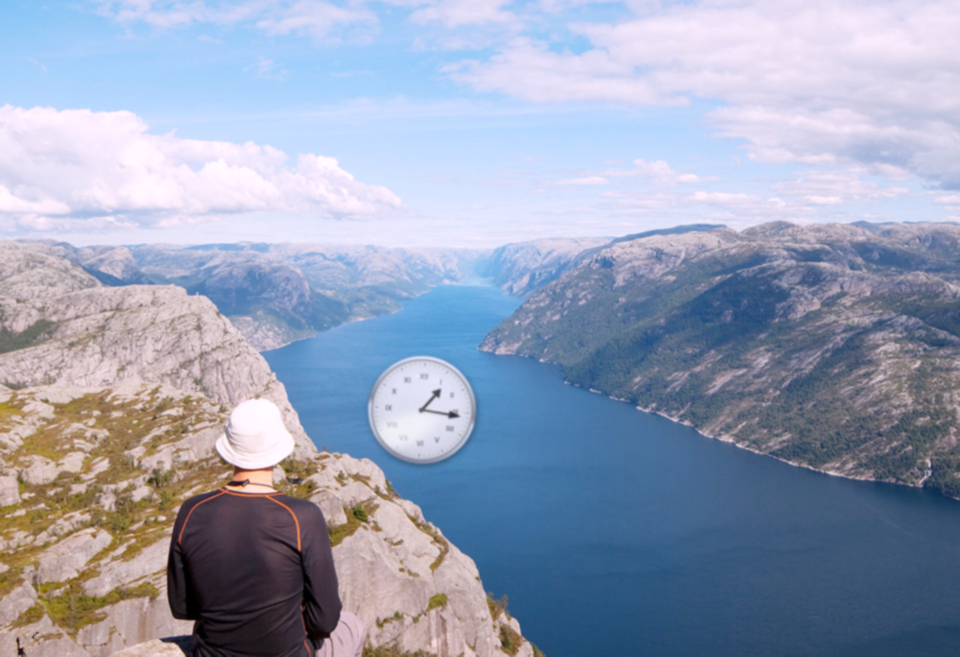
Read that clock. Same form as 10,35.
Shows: 1,16
